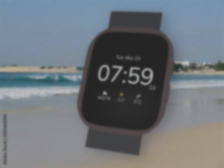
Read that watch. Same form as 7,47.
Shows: 7,59
